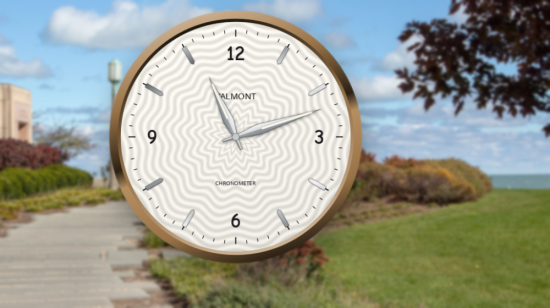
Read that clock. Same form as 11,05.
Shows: 11,12
